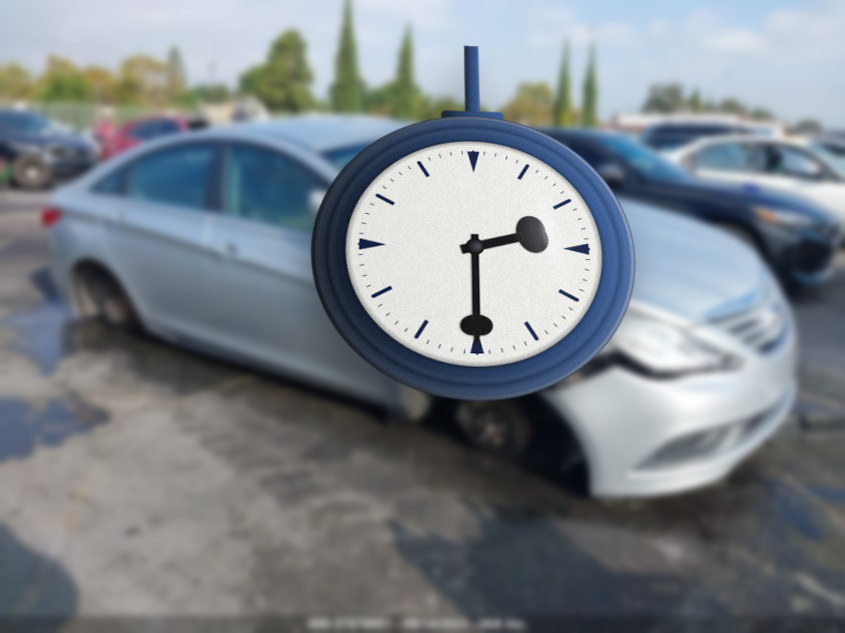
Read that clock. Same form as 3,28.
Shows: 2,30
